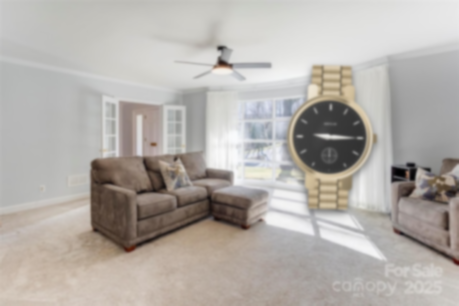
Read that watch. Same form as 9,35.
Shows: 9,15
